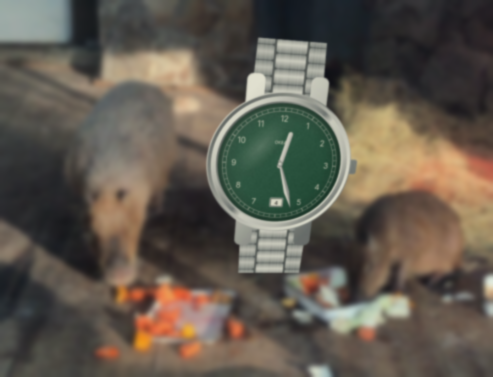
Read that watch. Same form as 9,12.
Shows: 12,27
